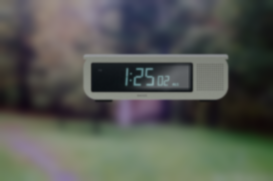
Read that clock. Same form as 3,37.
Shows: 1,25
